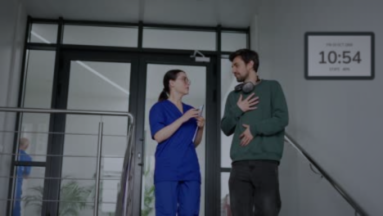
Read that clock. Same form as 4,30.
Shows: 10,54
